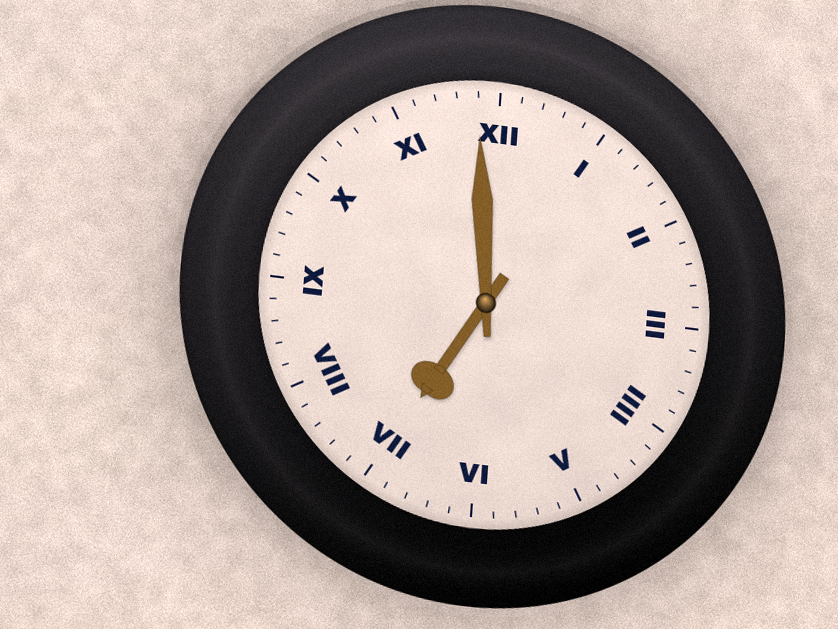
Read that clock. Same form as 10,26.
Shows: 6,59
